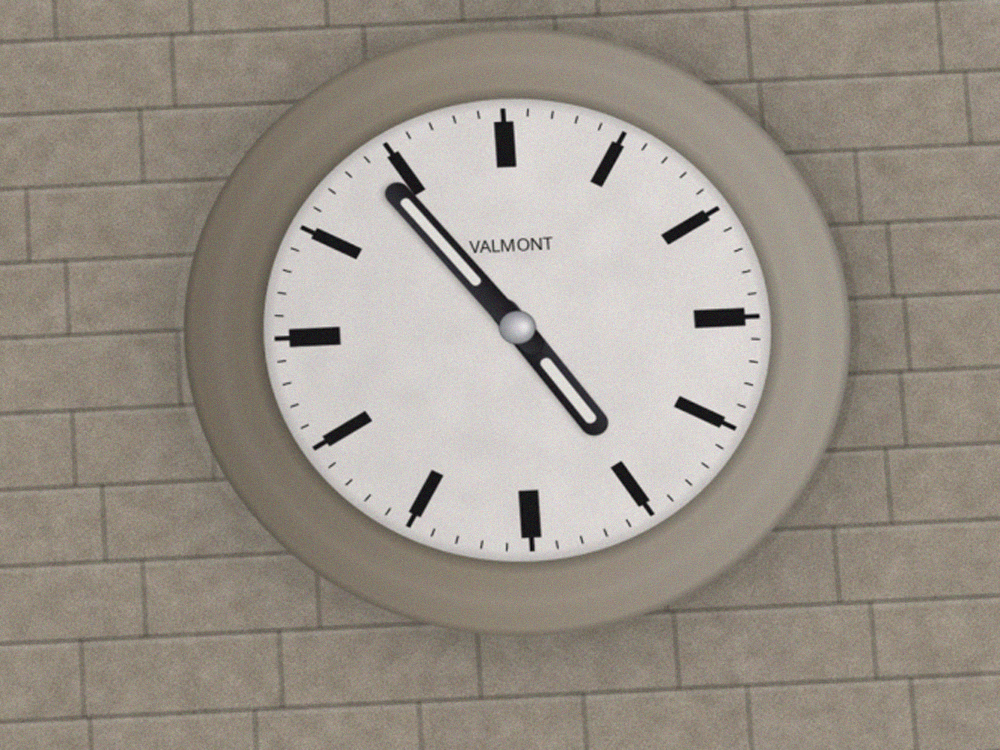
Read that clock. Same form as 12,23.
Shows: 4,54
